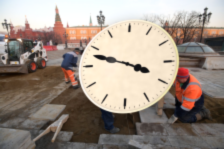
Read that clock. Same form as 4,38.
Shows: 3,48
